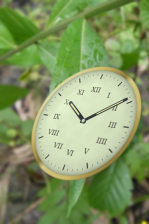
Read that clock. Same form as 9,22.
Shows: 10,09
